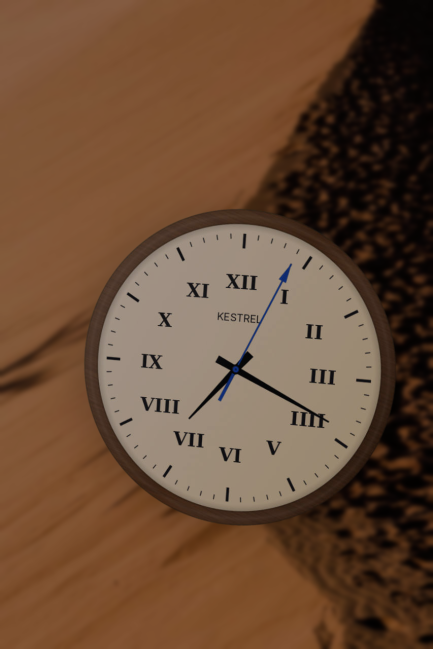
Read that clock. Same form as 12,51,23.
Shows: 7,19,04
